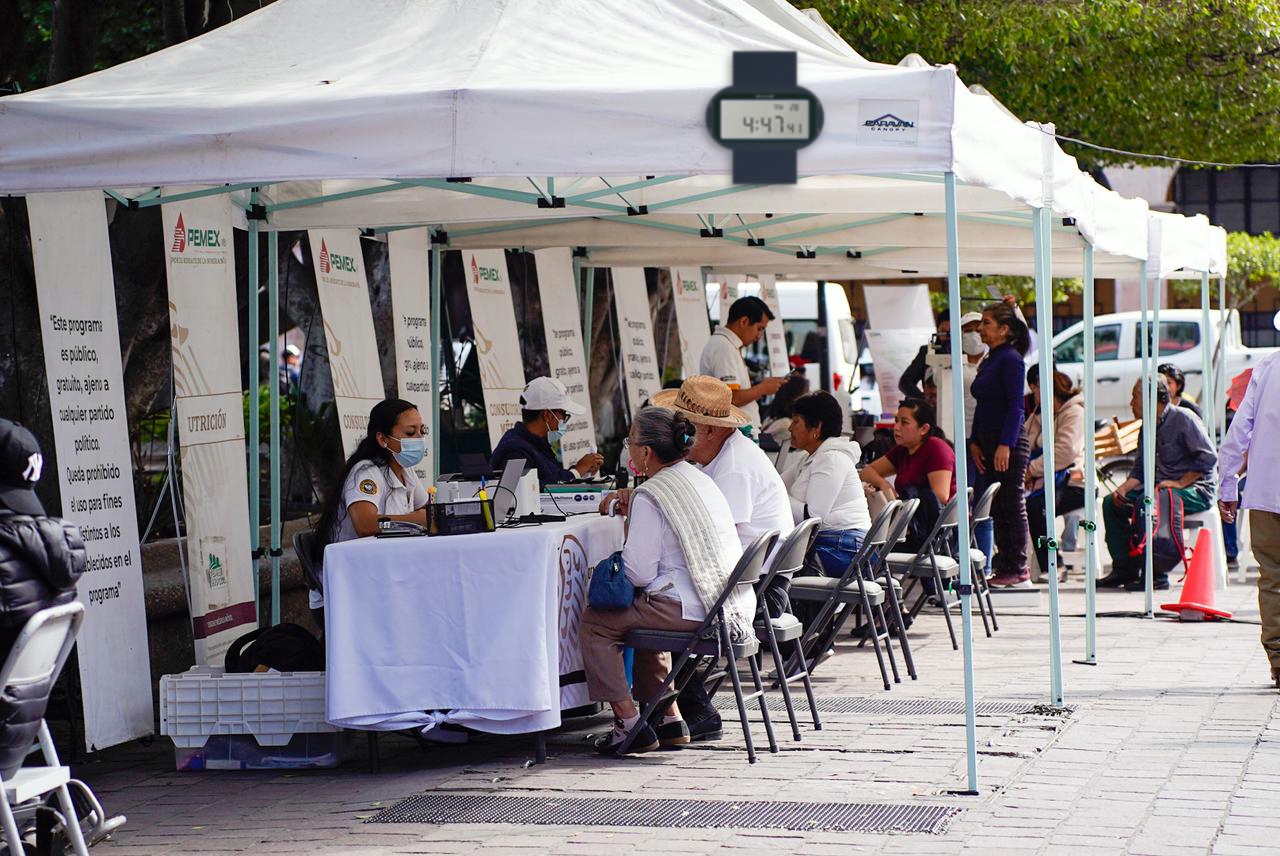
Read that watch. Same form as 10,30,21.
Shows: 4,47,41
